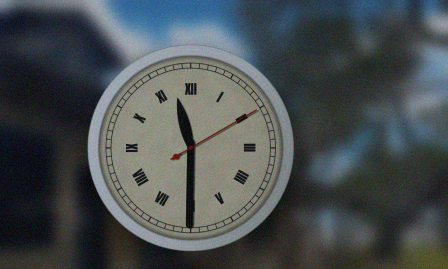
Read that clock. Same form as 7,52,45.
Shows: 11,30,10
